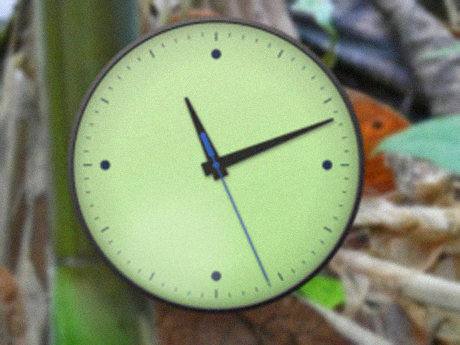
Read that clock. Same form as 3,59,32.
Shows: 11,11,26
